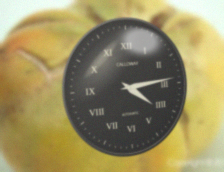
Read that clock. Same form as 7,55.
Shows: 4,14
